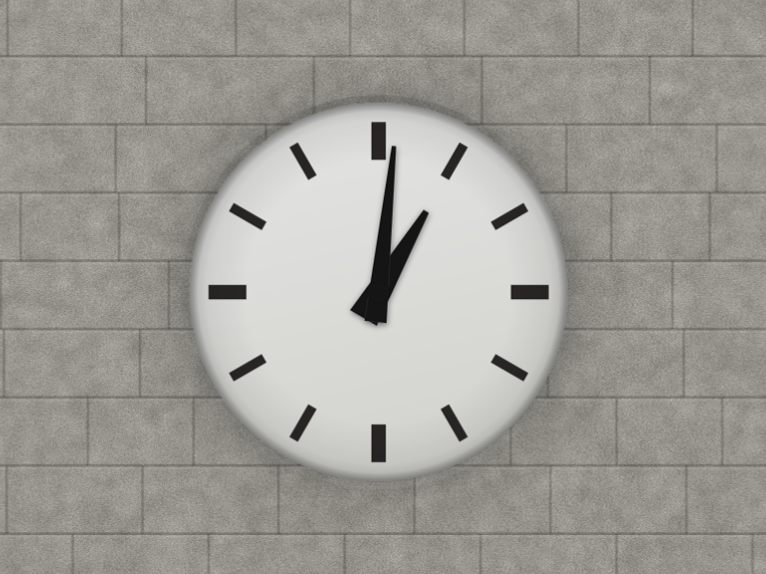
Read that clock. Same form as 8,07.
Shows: 1,01
